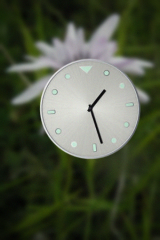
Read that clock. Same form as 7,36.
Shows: 1,28
